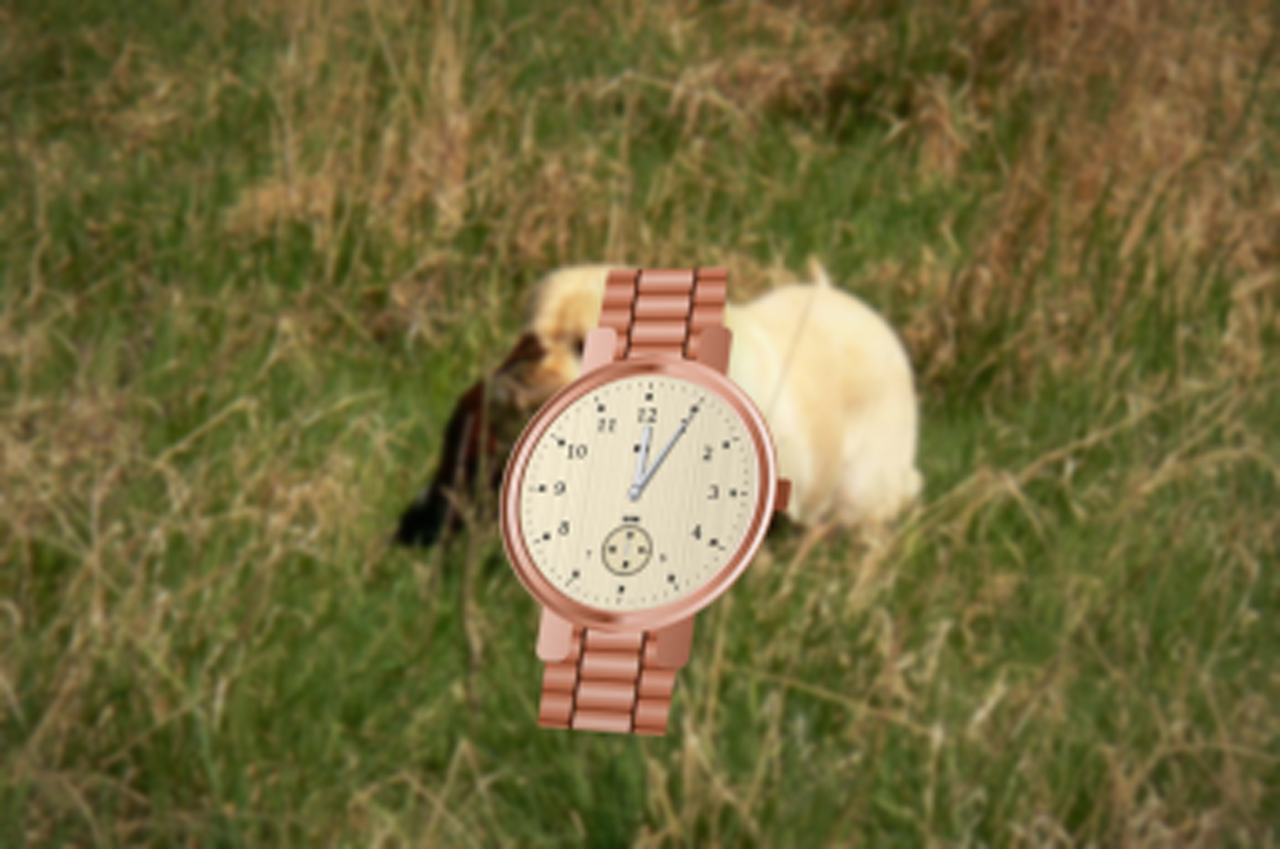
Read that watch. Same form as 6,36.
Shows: 12,05
